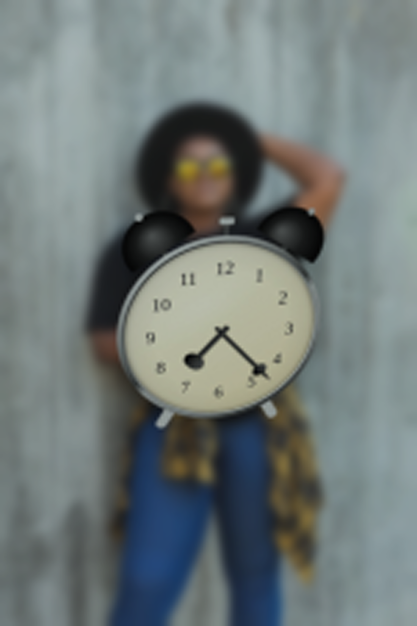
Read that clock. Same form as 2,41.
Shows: 7,23
